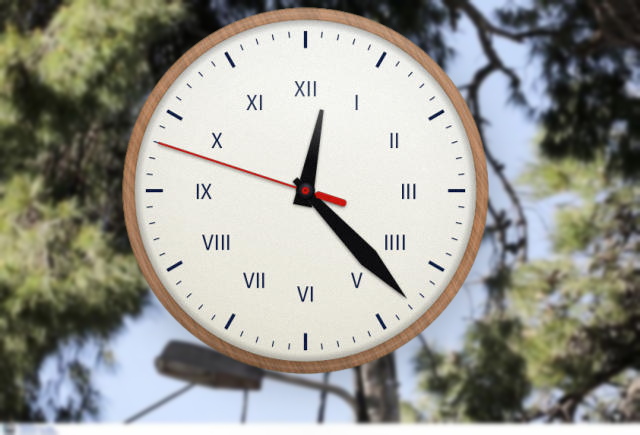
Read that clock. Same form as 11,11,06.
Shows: 12,22,48
